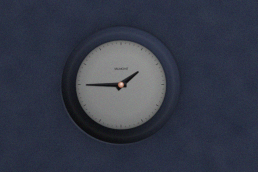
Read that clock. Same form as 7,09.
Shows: 1,45
